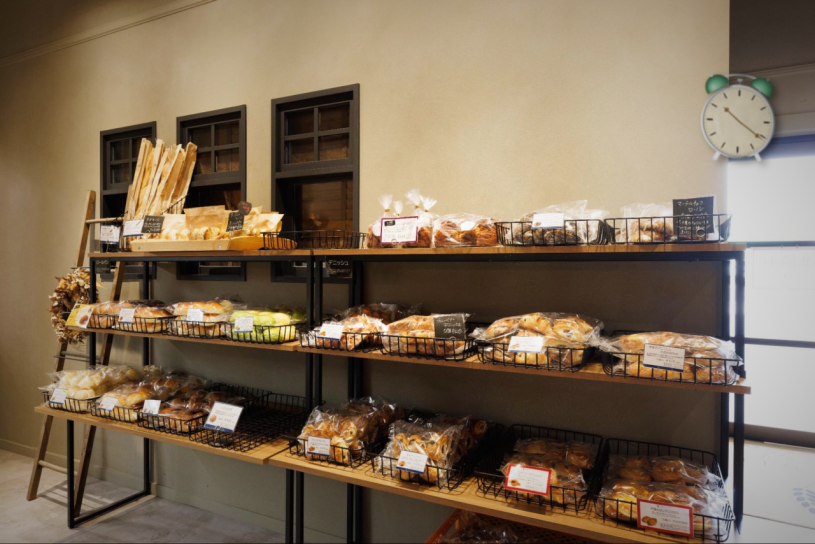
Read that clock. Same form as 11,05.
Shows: 10,21
